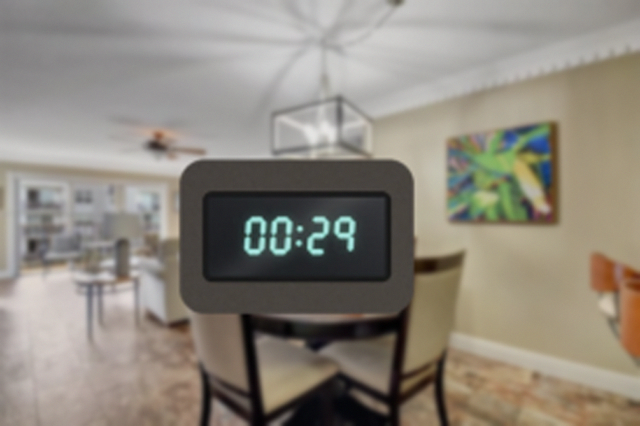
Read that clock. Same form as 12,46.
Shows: 0,29
